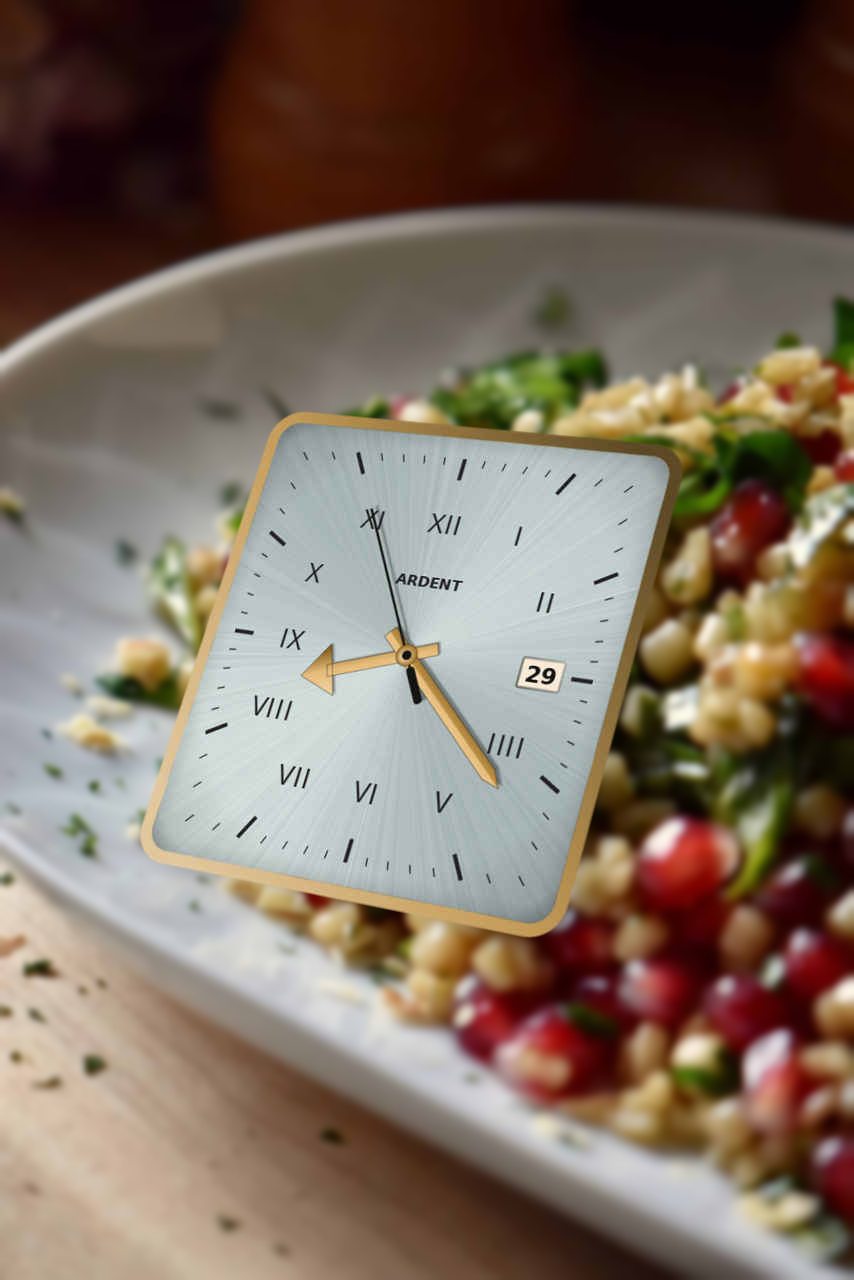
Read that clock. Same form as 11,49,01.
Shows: 8,21,55
